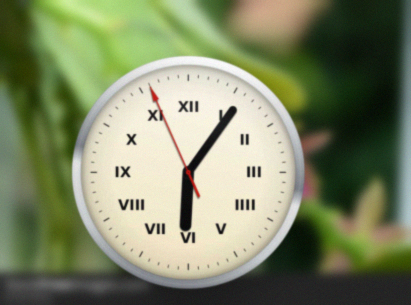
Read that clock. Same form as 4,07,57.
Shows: 6,05,56
